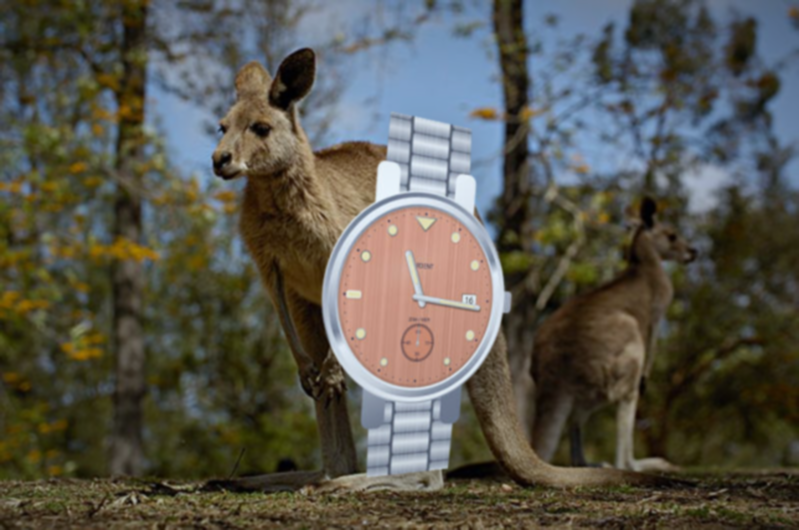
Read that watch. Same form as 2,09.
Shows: 11,16
